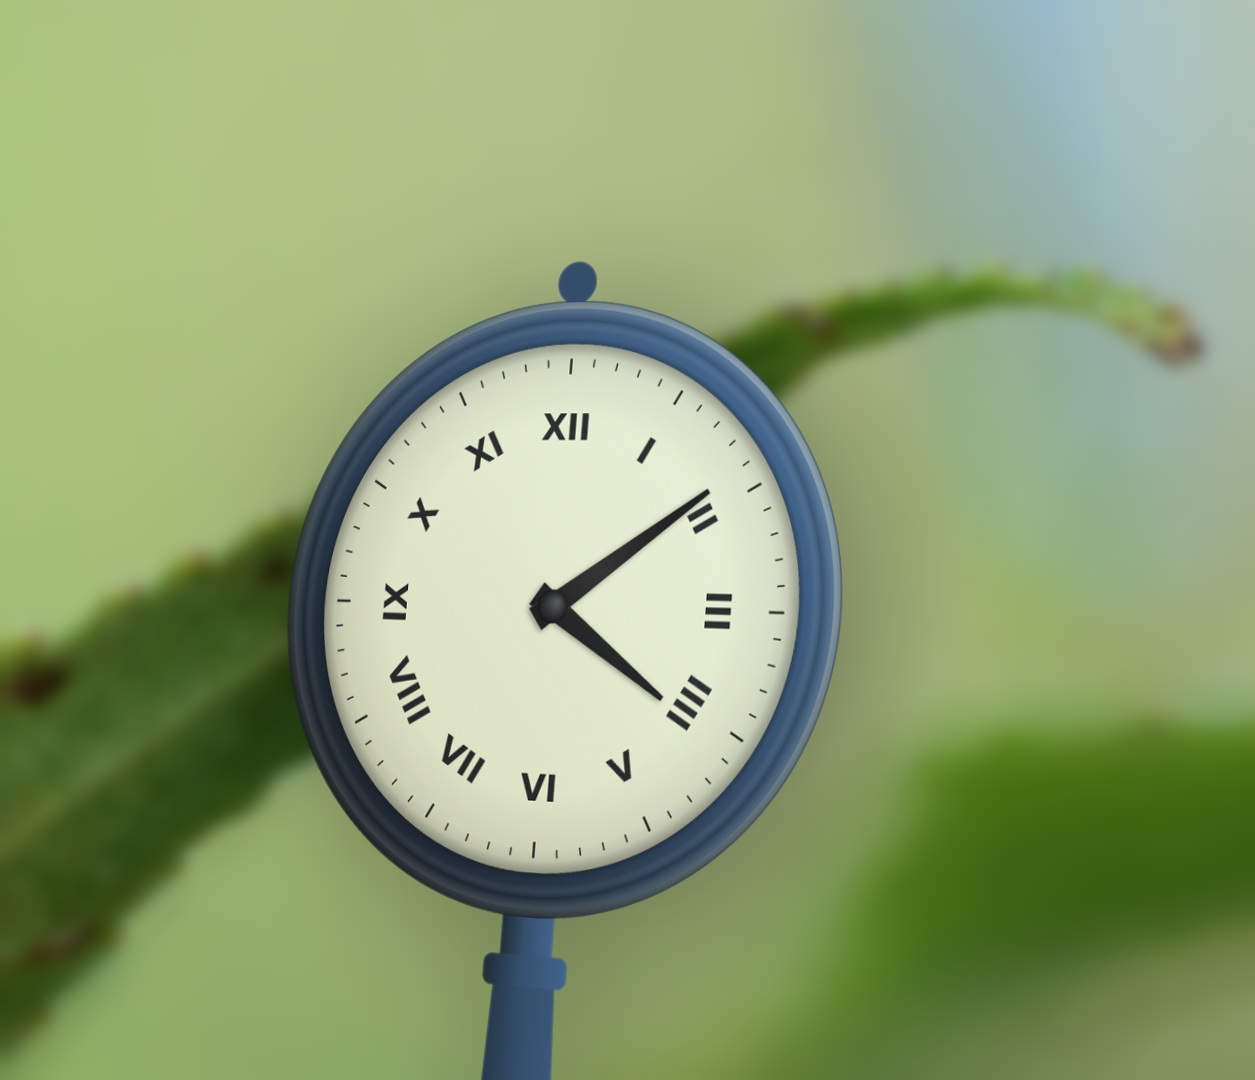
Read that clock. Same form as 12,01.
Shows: 4,09
